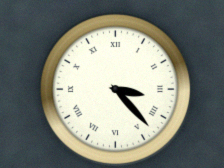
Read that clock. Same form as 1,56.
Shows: 3,23
